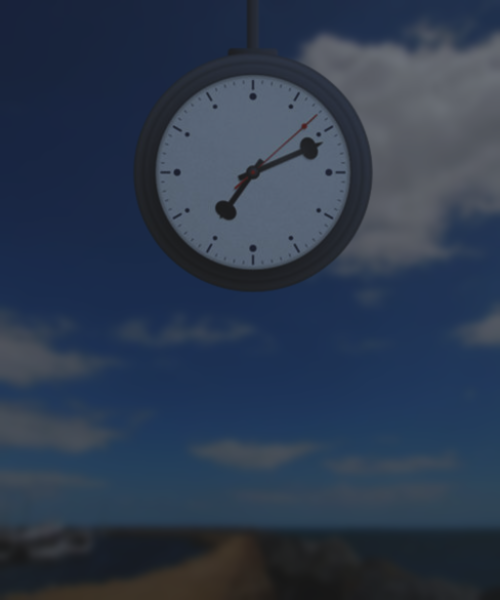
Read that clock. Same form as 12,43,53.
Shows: 7,11,08
